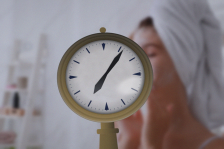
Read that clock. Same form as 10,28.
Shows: 7,06
